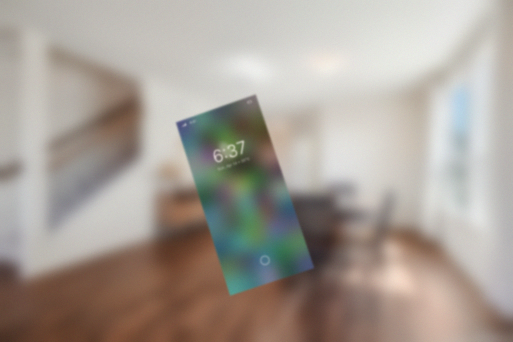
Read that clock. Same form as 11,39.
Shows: 6,37
